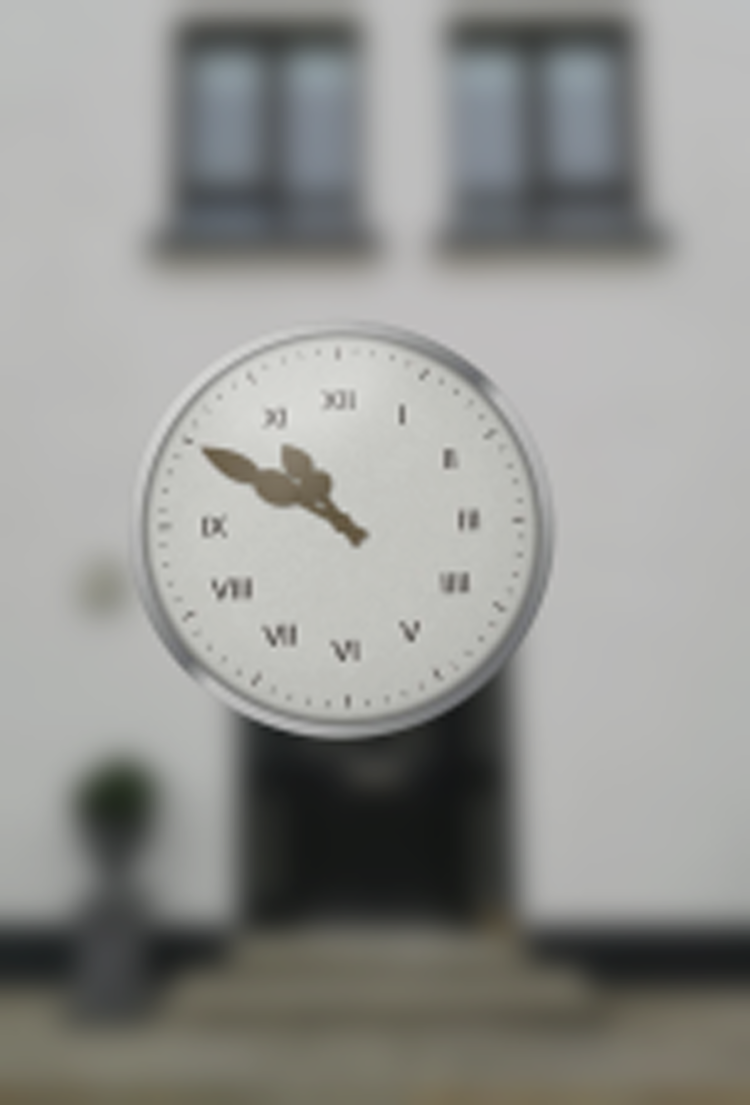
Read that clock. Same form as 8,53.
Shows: 10,50
